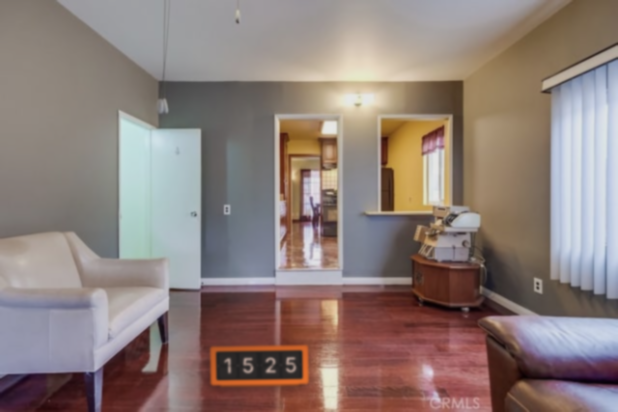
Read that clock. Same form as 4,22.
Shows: 15,25
